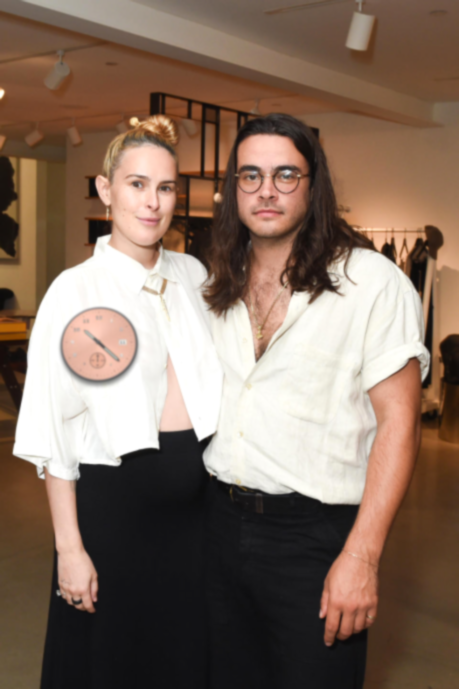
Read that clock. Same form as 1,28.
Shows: 10,22
